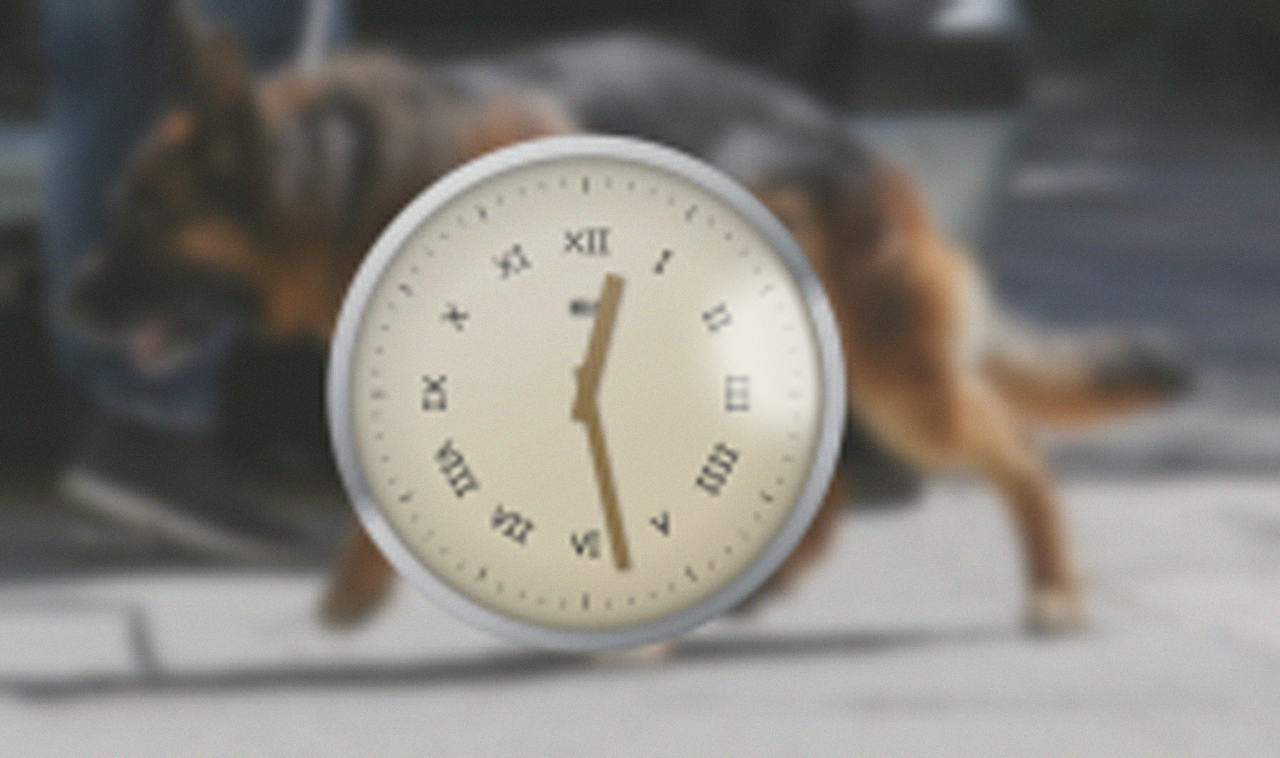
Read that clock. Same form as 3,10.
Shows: 12,28
